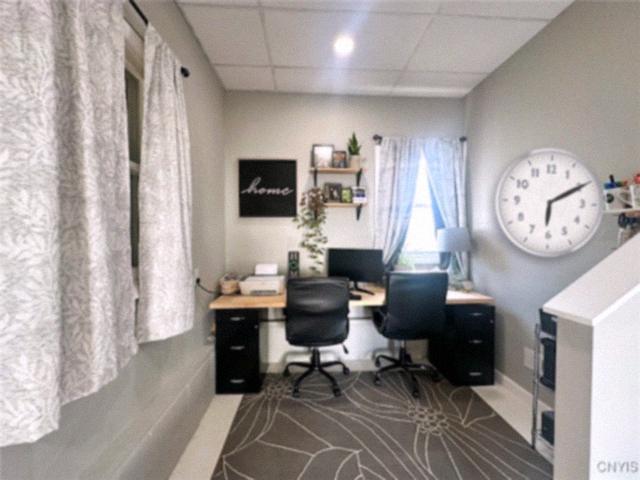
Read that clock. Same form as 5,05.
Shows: 6,10
